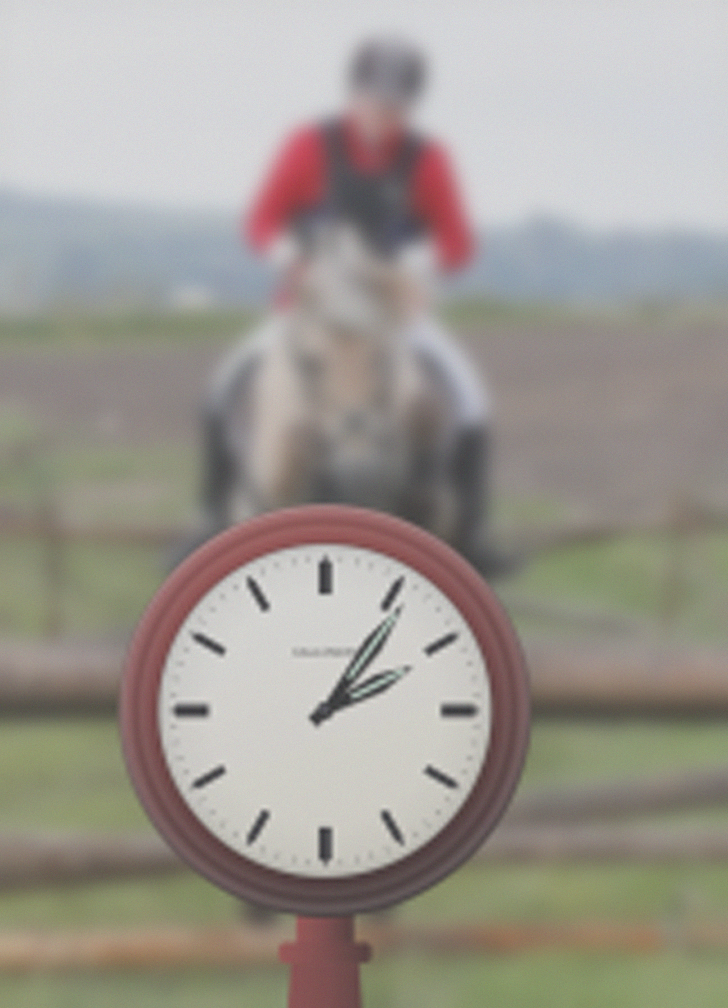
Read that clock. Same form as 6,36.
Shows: 2,06
